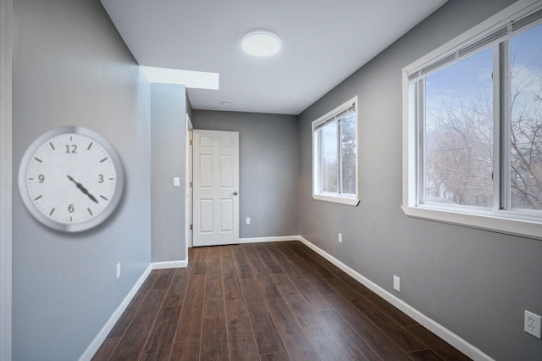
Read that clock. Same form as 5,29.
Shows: 4,22
